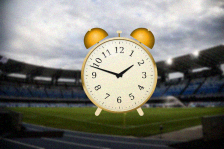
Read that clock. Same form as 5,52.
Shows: 1,48
